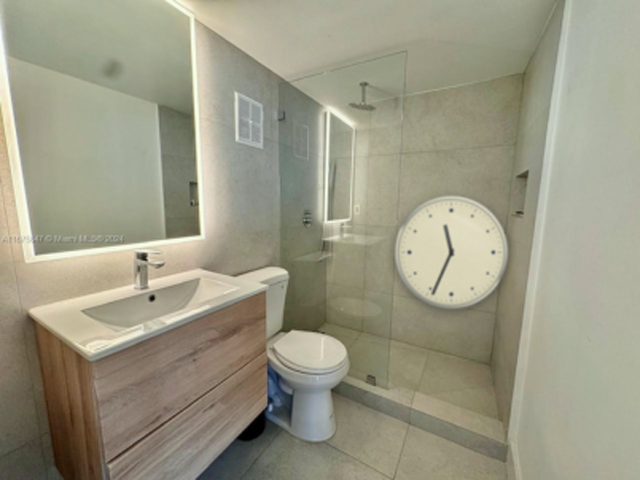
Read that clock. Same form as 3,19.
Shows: 11,34
